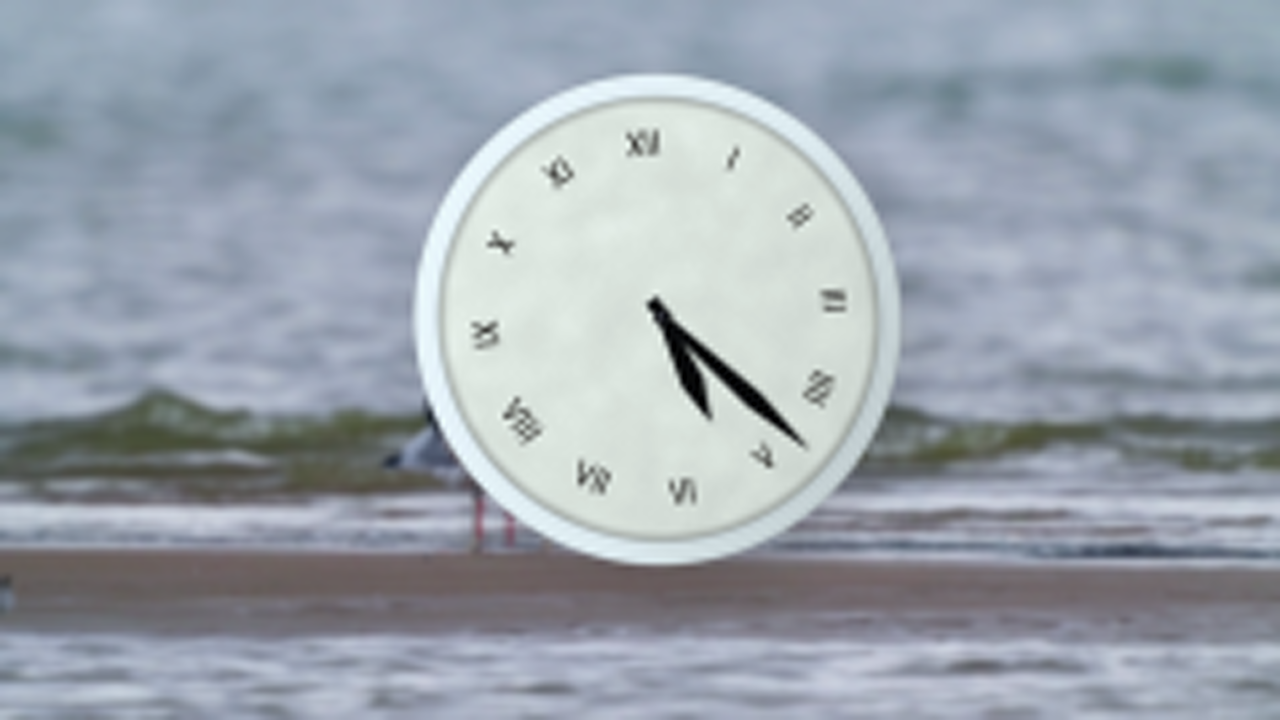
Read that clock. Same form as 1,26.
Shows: 5,23
